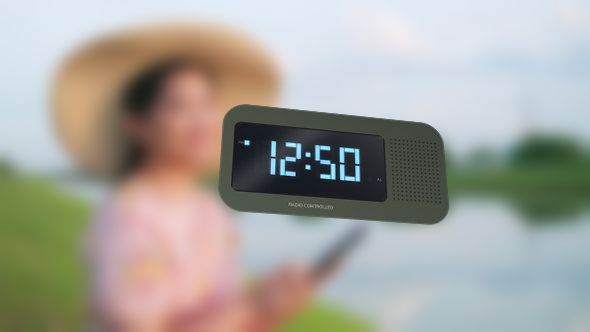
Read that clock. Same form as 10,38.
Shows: 12,50
